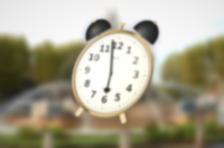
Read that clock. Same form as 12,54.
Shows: 5,58
